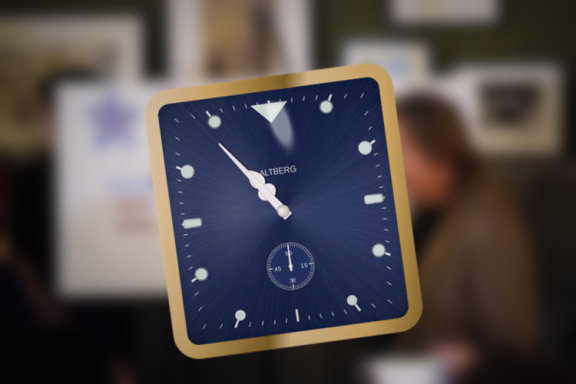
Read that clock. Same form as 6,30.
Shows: 10,54
